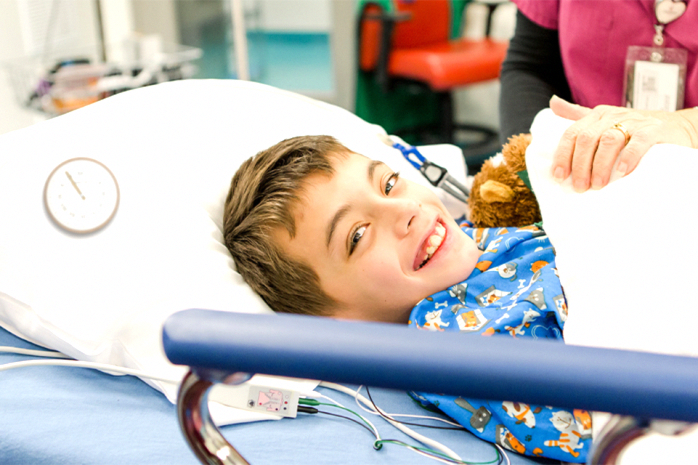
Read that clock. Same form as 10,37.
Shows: 10,55
